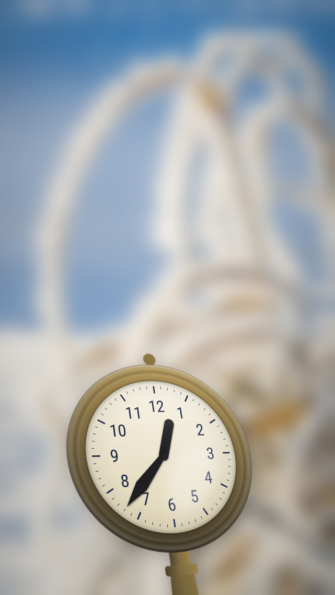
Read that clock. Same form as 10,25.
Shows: 12,37
